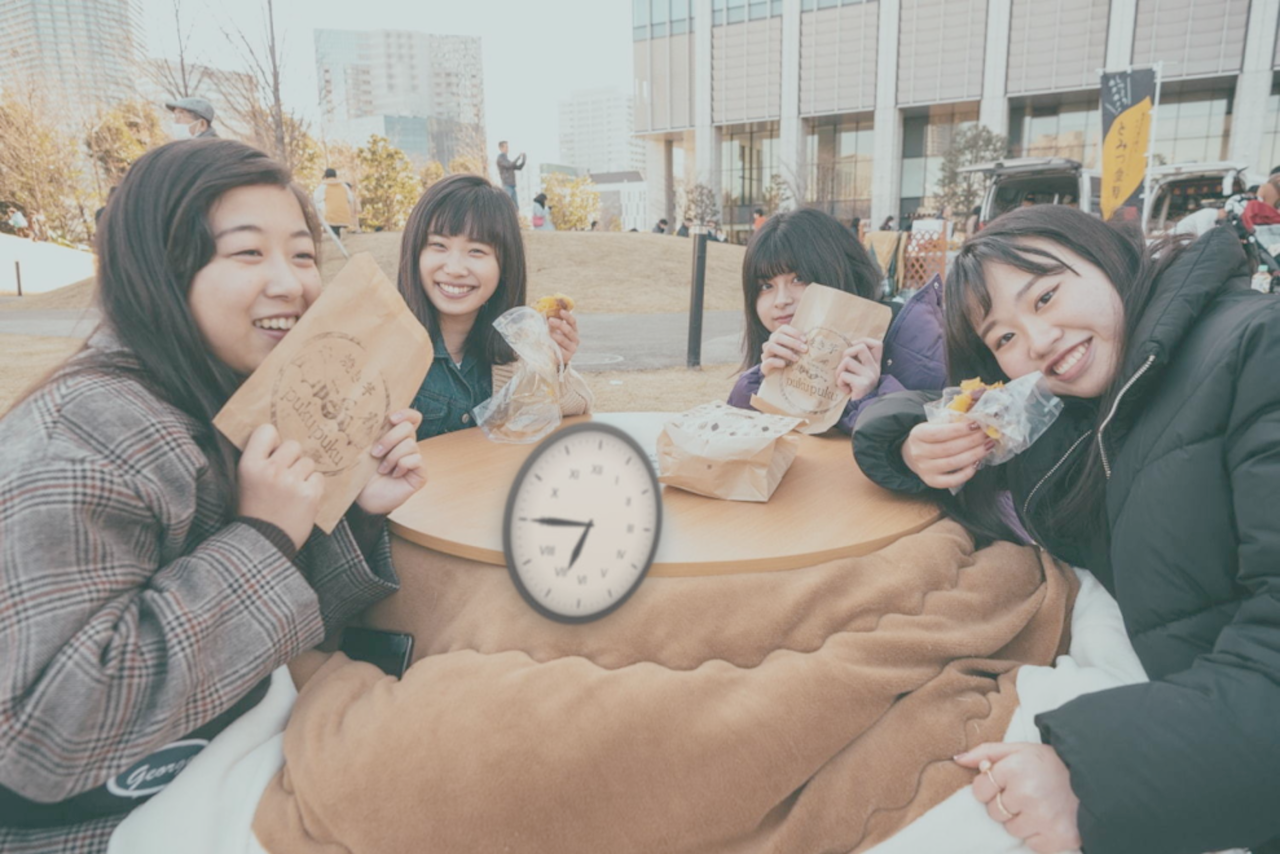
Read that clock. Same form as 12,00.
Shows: 6,45
